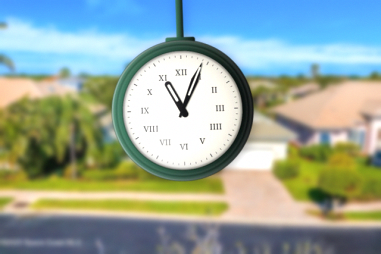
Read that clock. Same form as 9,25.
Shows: 11,04
